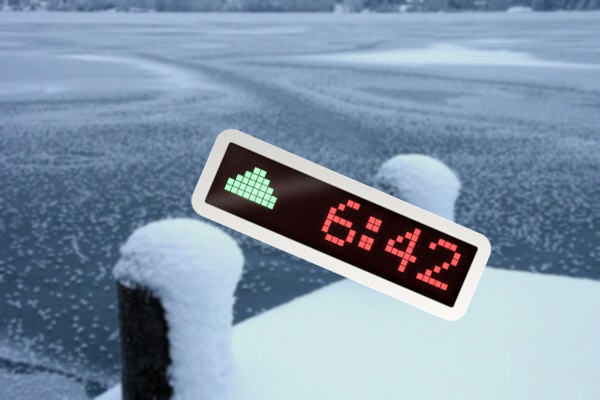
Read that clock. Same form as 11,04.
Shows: 6,42
